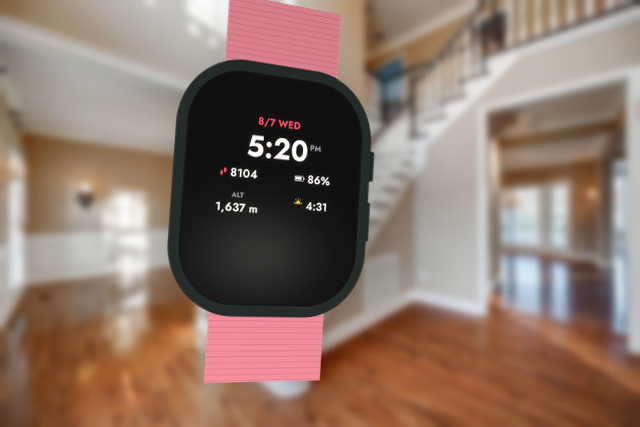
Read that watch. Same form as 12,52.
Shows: 5,20
